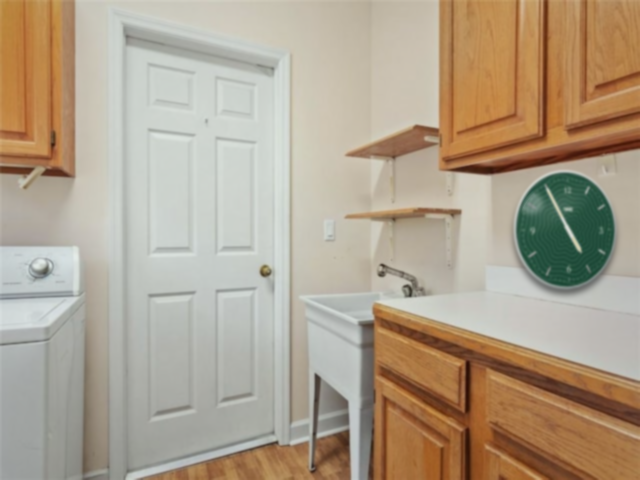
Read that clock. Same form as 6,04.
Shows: 4,55
